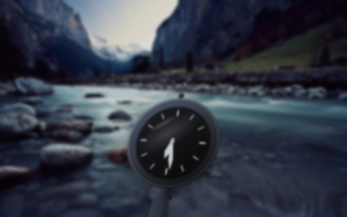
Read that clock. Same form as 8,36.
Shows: 6,29
